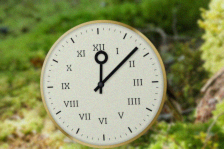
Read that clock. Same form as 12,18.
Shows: 12,08
